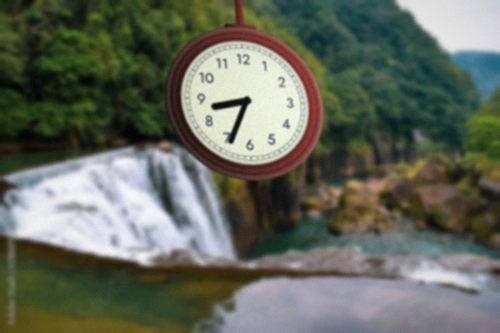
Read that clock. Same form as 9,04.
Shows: 8,34
